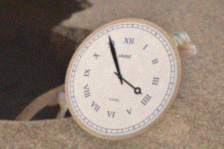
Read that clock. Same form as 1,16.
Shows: 3,55
